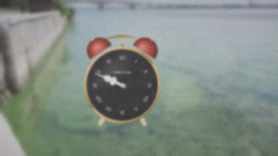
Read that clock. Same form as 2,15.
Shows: 9,49
